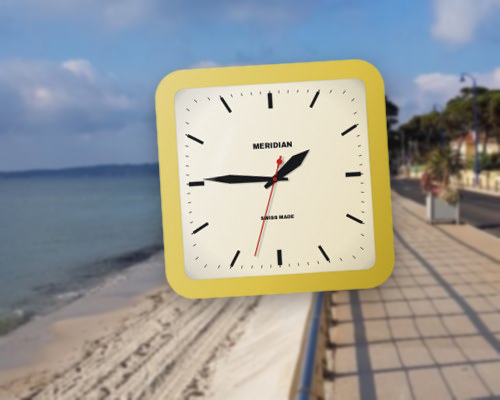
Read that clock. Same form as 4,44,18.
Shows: 1,45,33
